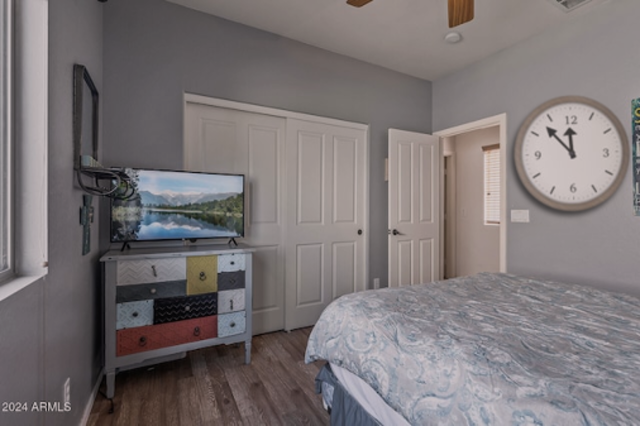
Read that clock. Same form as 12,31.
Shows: 11,53
